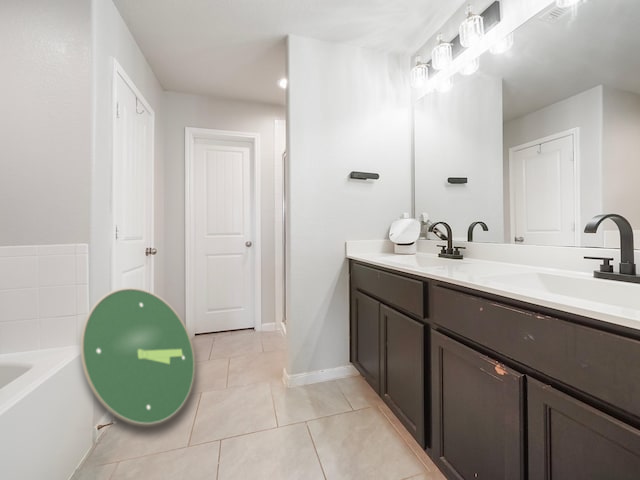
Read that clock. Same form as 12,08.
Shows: 3,14
